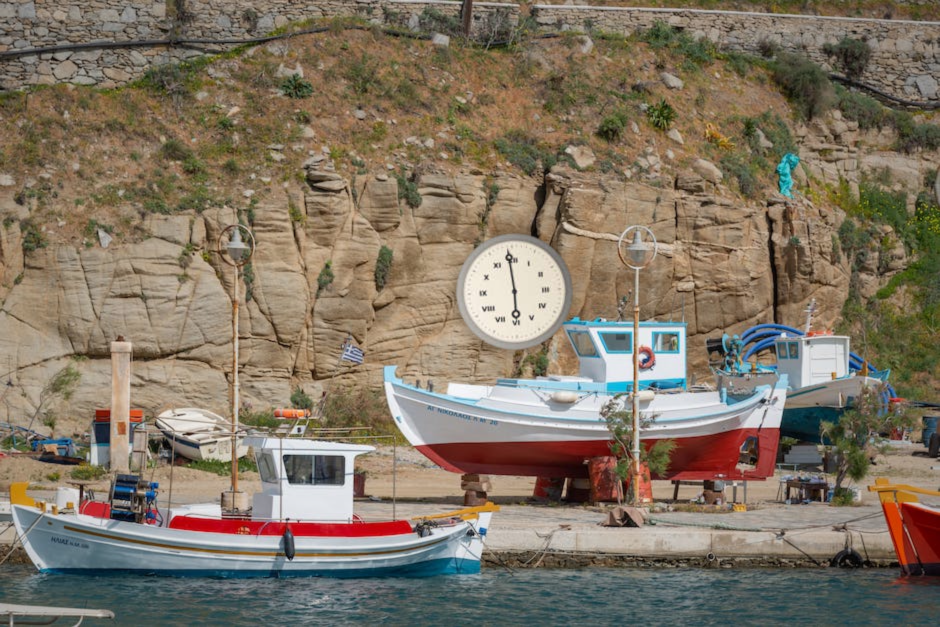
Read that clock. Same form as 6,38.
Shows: 5,59
